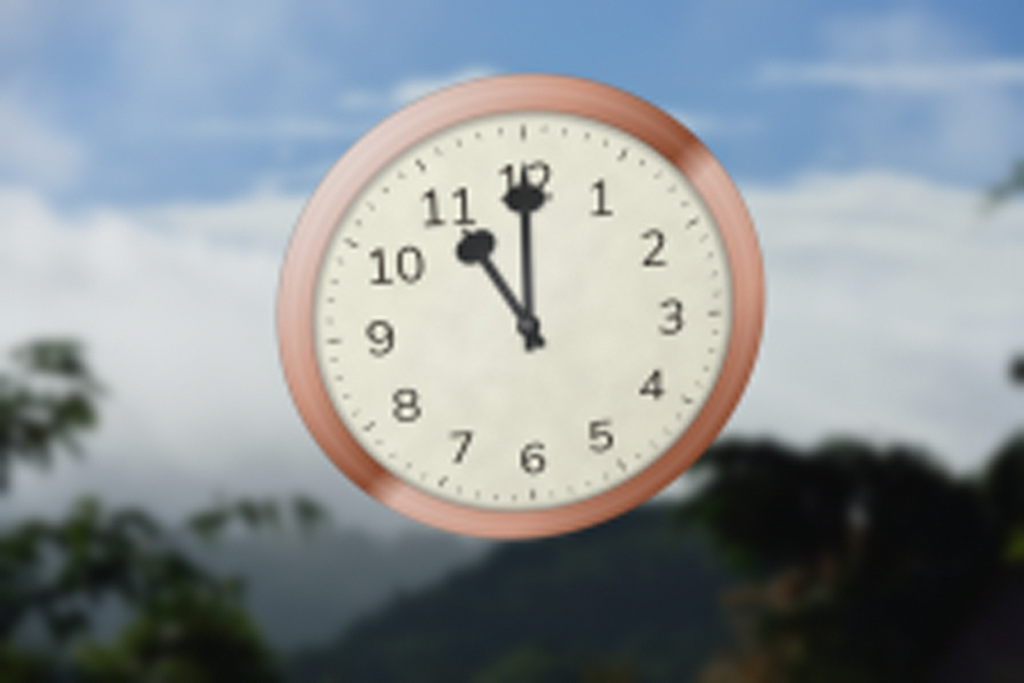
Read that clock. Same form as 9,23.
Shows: 11,00
